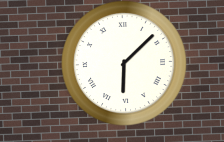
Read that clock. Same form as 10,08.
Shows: 6,08
